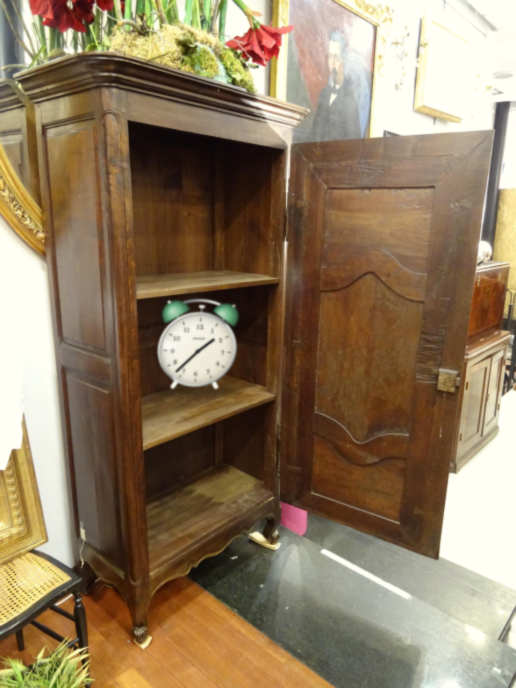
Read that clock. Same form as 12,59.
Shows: 1,37
